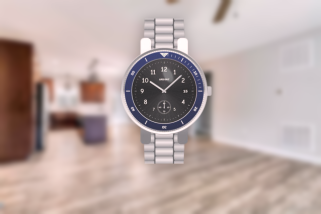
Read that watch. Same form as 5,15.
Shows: 10,08
